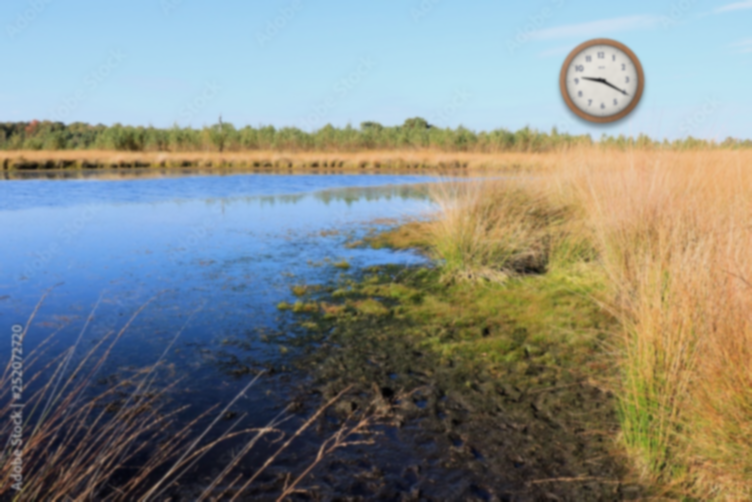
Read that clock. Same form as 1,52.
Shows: 9,20
